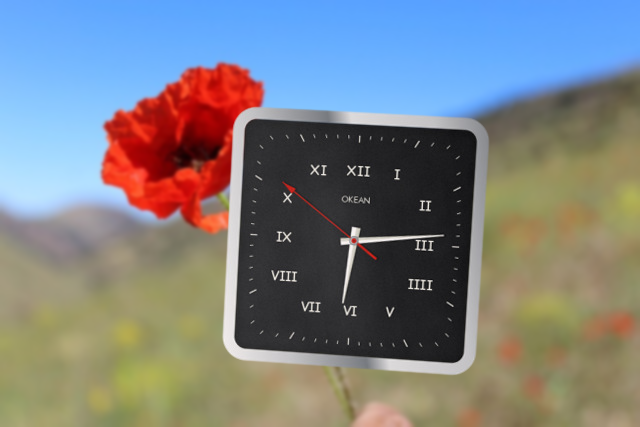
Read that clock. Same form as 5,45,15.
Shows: 6,13,51
